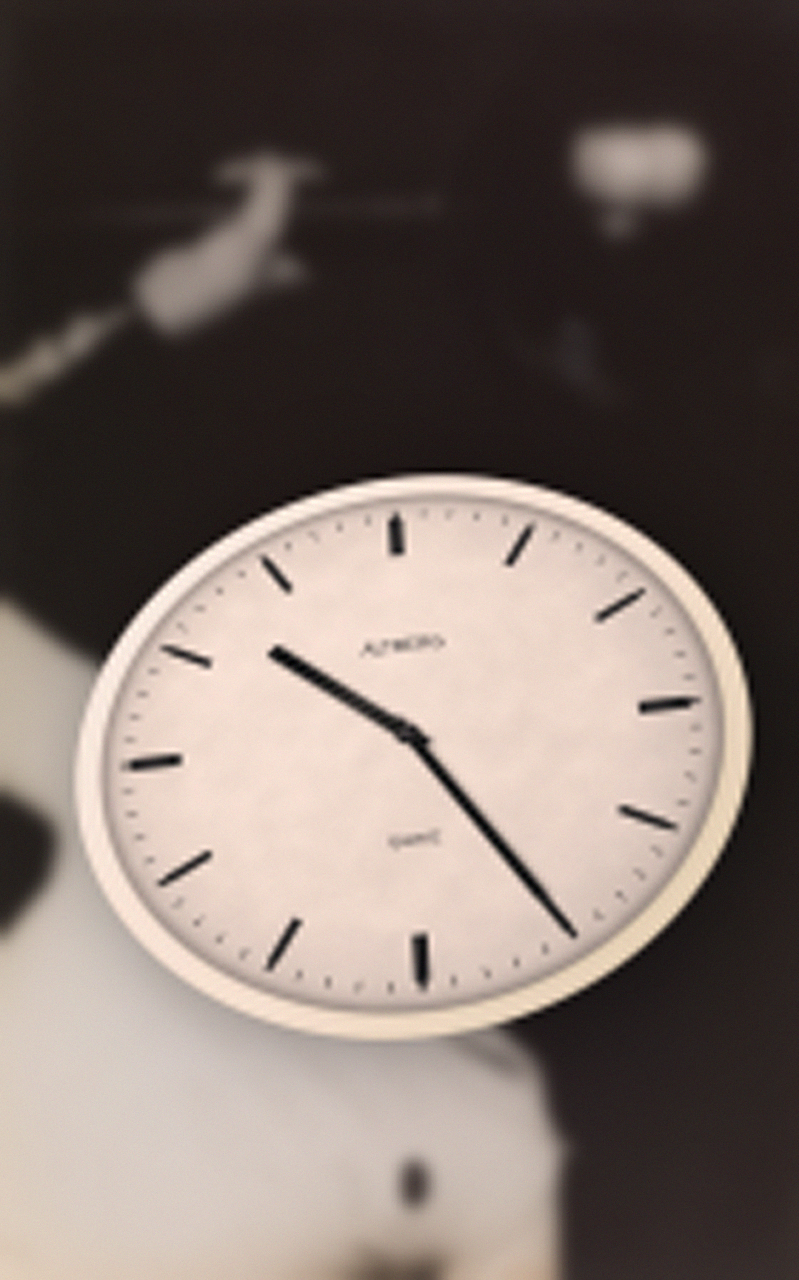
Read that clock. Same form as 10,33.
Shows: 10,25
